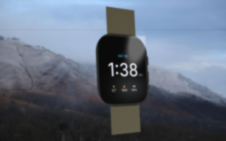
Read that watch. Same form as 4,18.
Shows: 1,38
